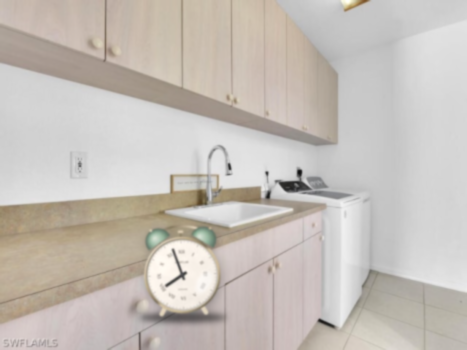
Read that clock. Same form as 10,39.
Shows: 7,57
